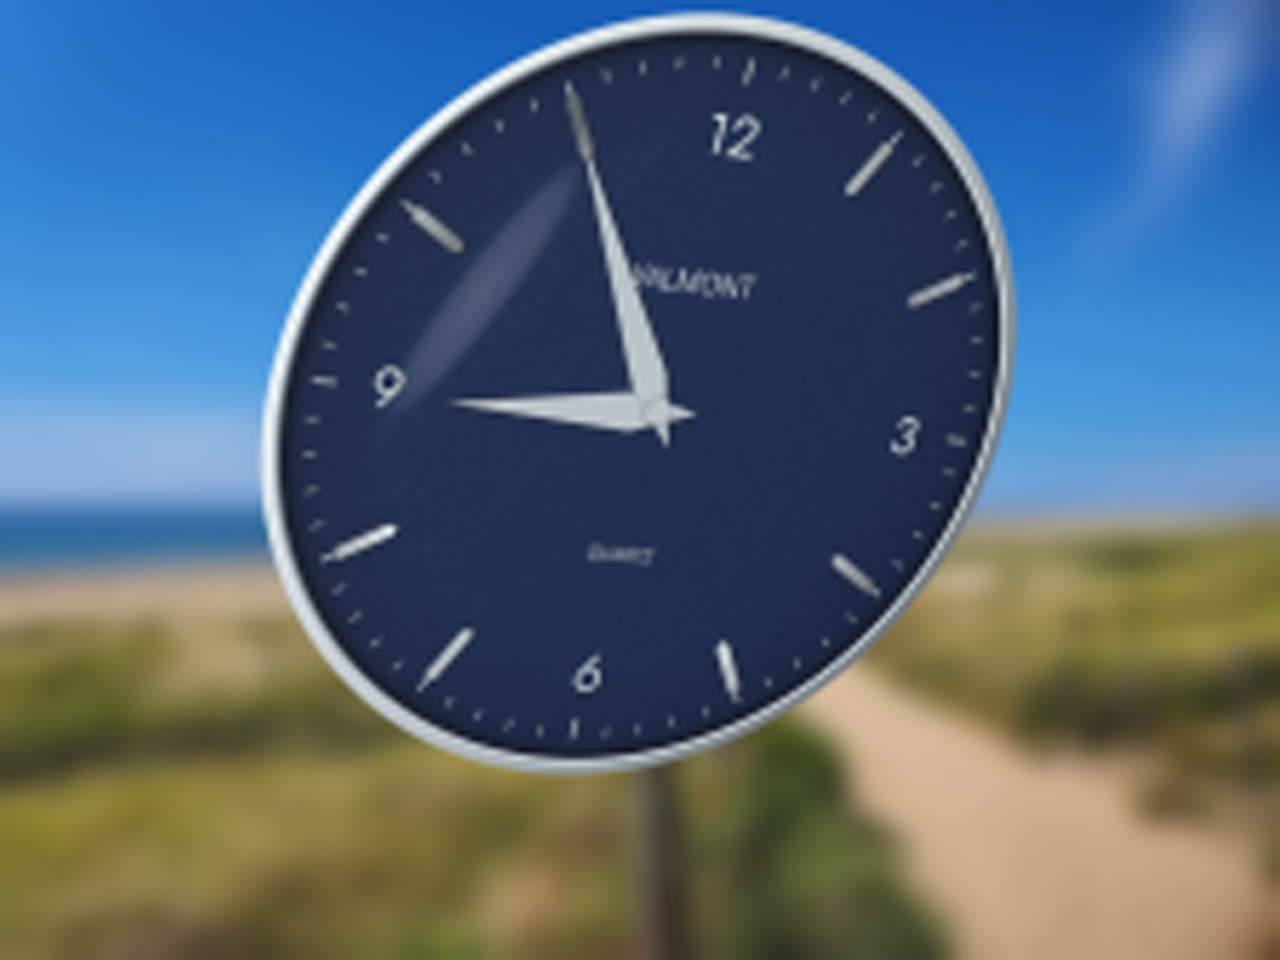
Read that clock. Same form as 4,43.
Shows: 8,55
